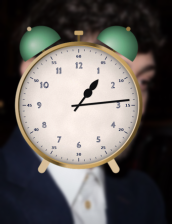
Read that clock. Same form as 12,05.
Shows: 1,14
